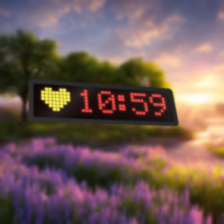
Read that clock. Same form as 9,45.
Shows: 10,59
